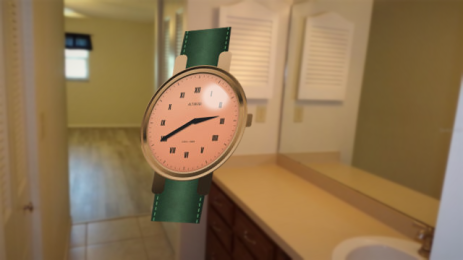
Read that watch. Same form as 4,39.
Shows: 2,40
